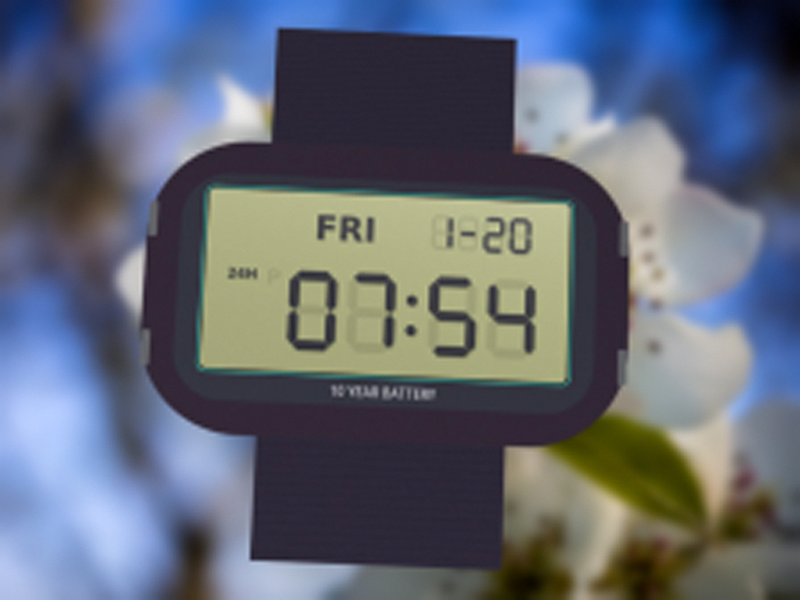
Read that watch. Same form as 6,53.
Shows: 7,54
